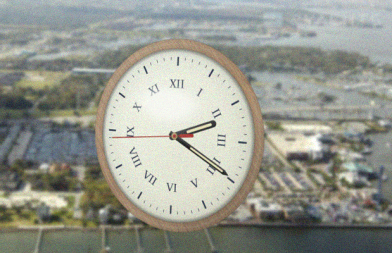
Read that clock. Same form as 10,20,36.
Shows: 2,19,44
